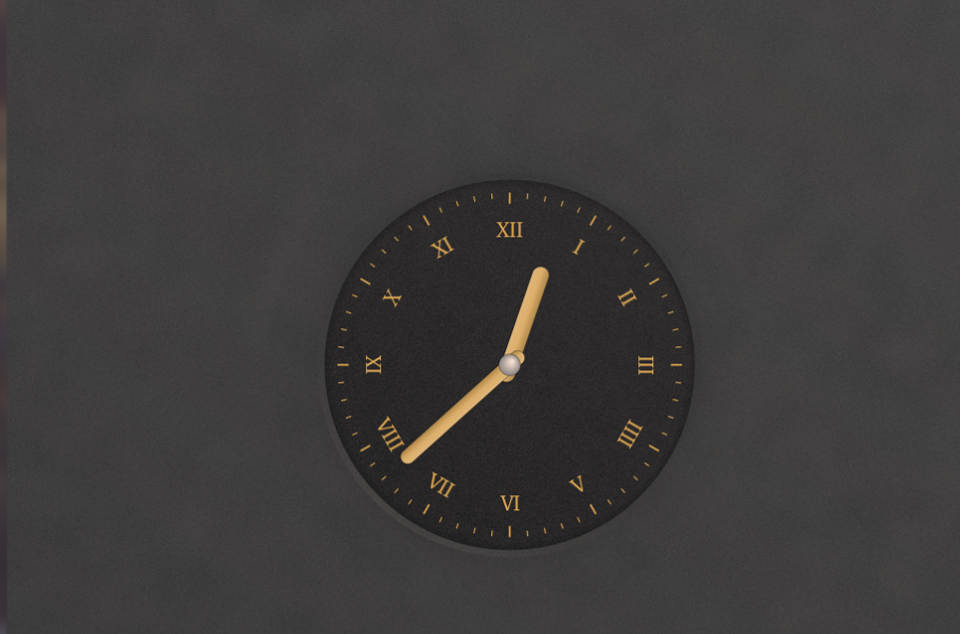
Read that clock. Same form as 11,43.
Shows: 12,38
